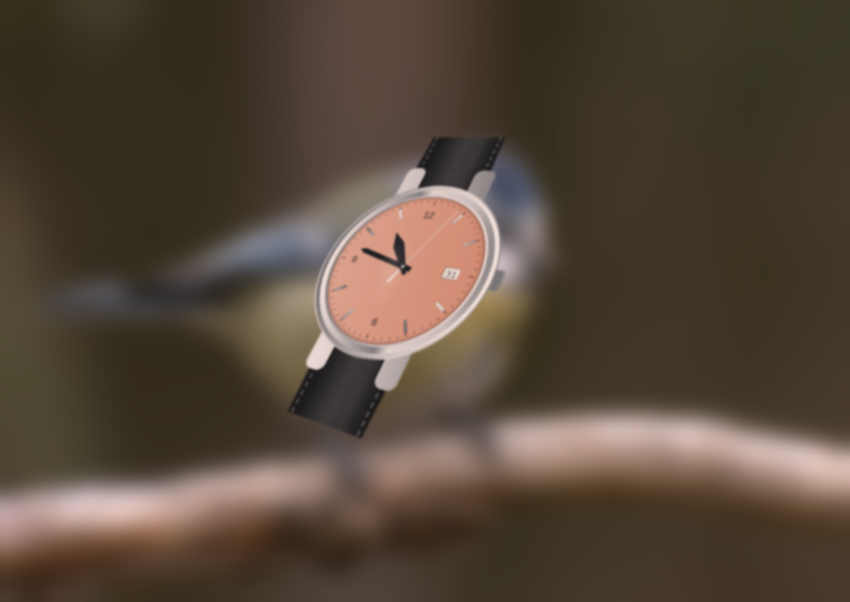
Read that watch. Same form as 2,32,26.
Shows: 10,47,04
